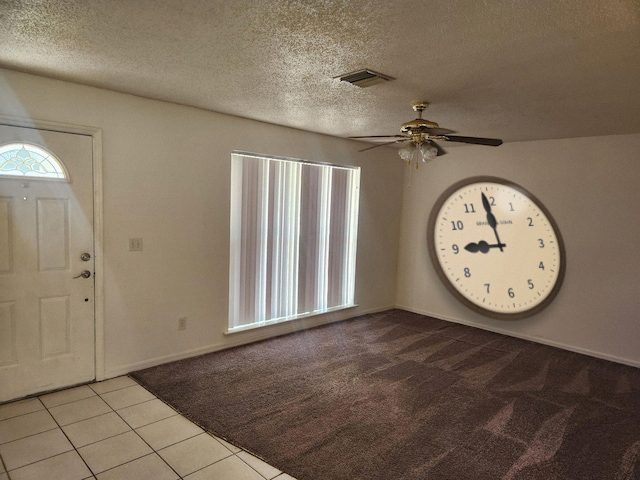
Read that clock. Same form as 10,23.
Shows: 8,59
